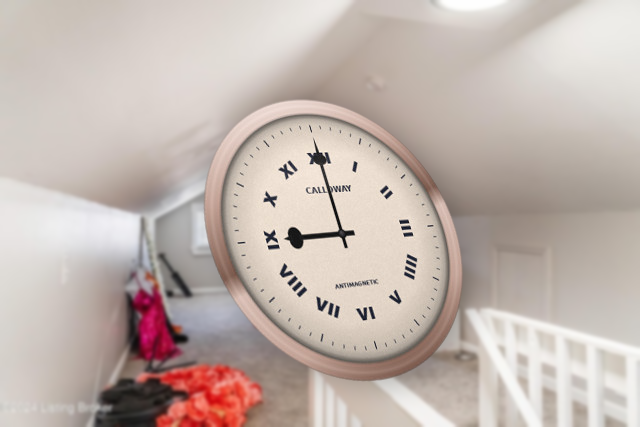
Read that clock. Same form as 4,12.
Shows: 9,00
